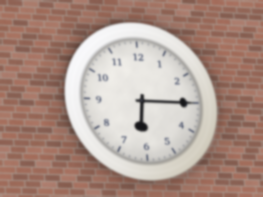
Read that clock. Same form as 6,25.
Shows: 6,15
